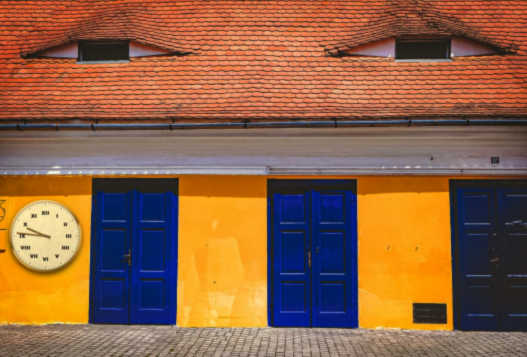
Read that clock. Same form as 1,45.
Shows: 9,46
